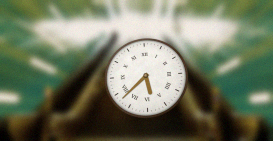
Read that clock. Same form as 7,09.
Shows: 5,38
